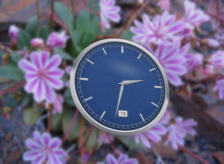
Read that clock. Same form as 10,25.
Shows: 2,32
